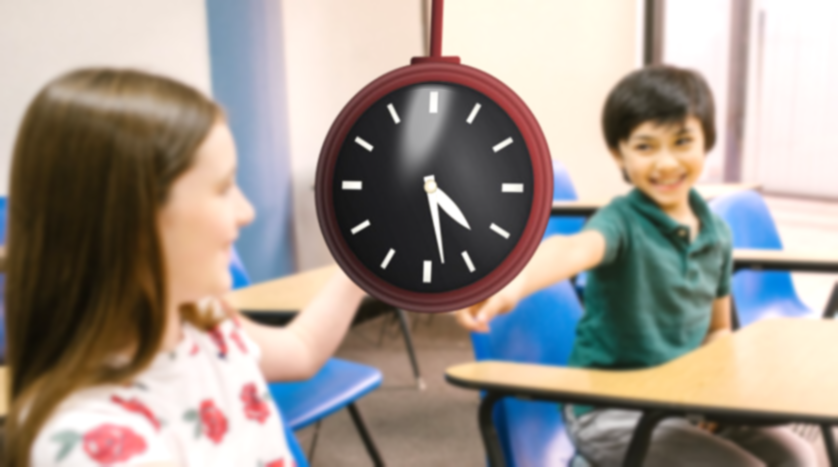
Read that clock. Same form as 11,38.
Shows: 4,28
